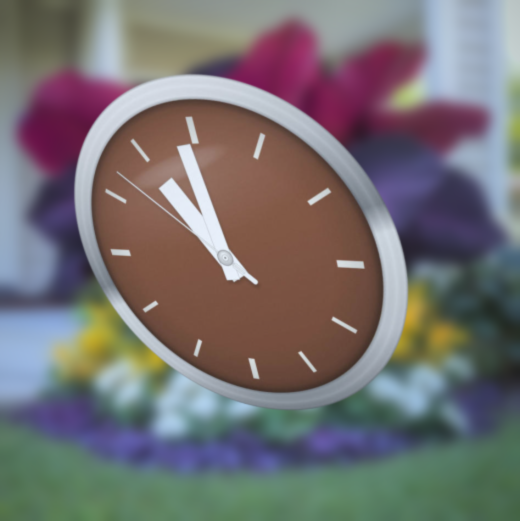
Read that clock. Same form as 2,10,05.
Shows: 10,58,52
